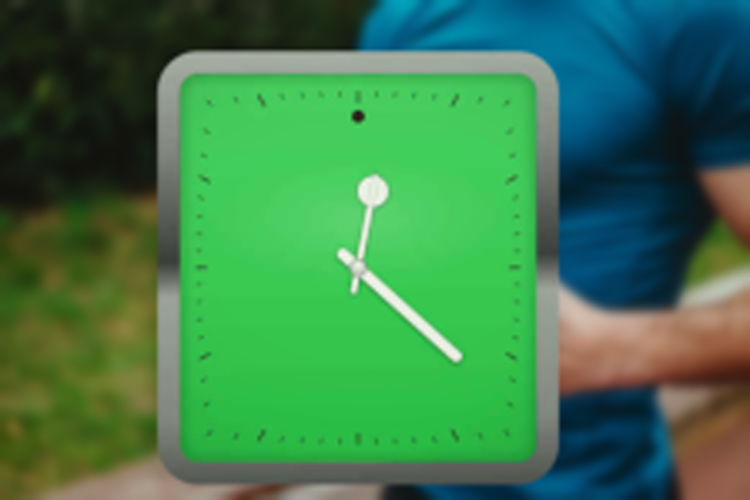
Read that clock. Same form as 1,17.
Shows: 12,22
